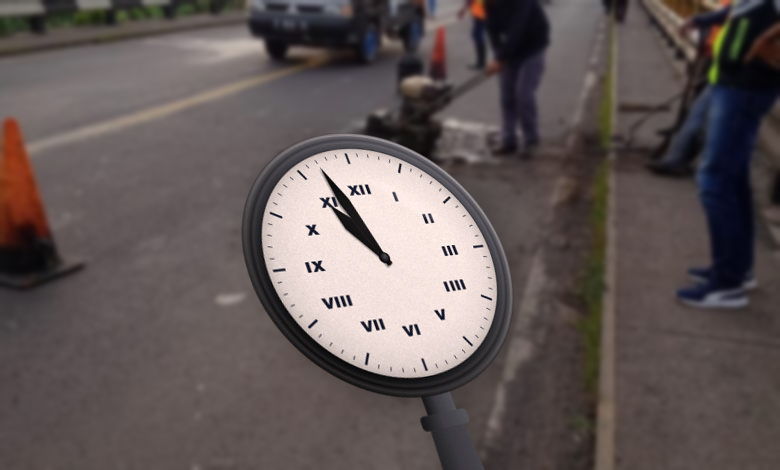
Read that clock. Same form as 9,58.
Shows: 10,57
